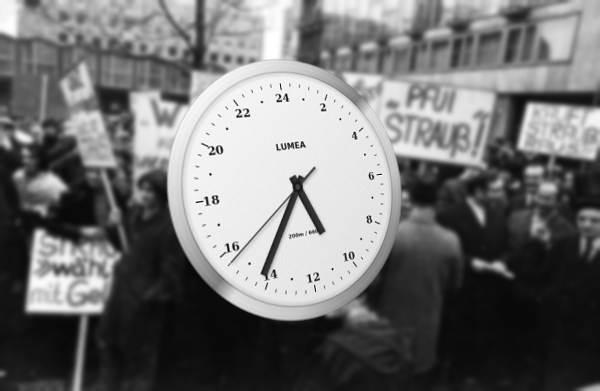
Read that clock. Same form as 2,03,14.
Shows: 10,35,39
